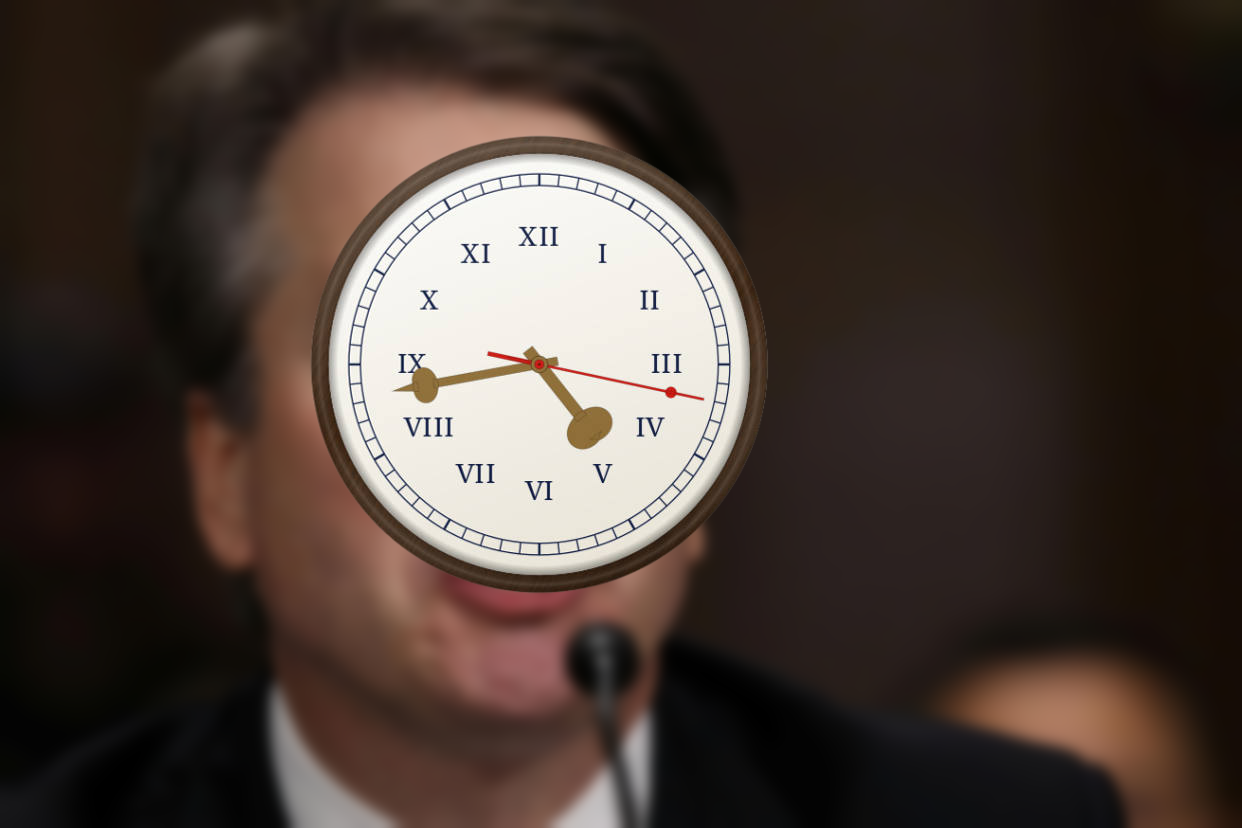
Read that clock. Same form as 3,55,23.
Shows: 4,43,17
